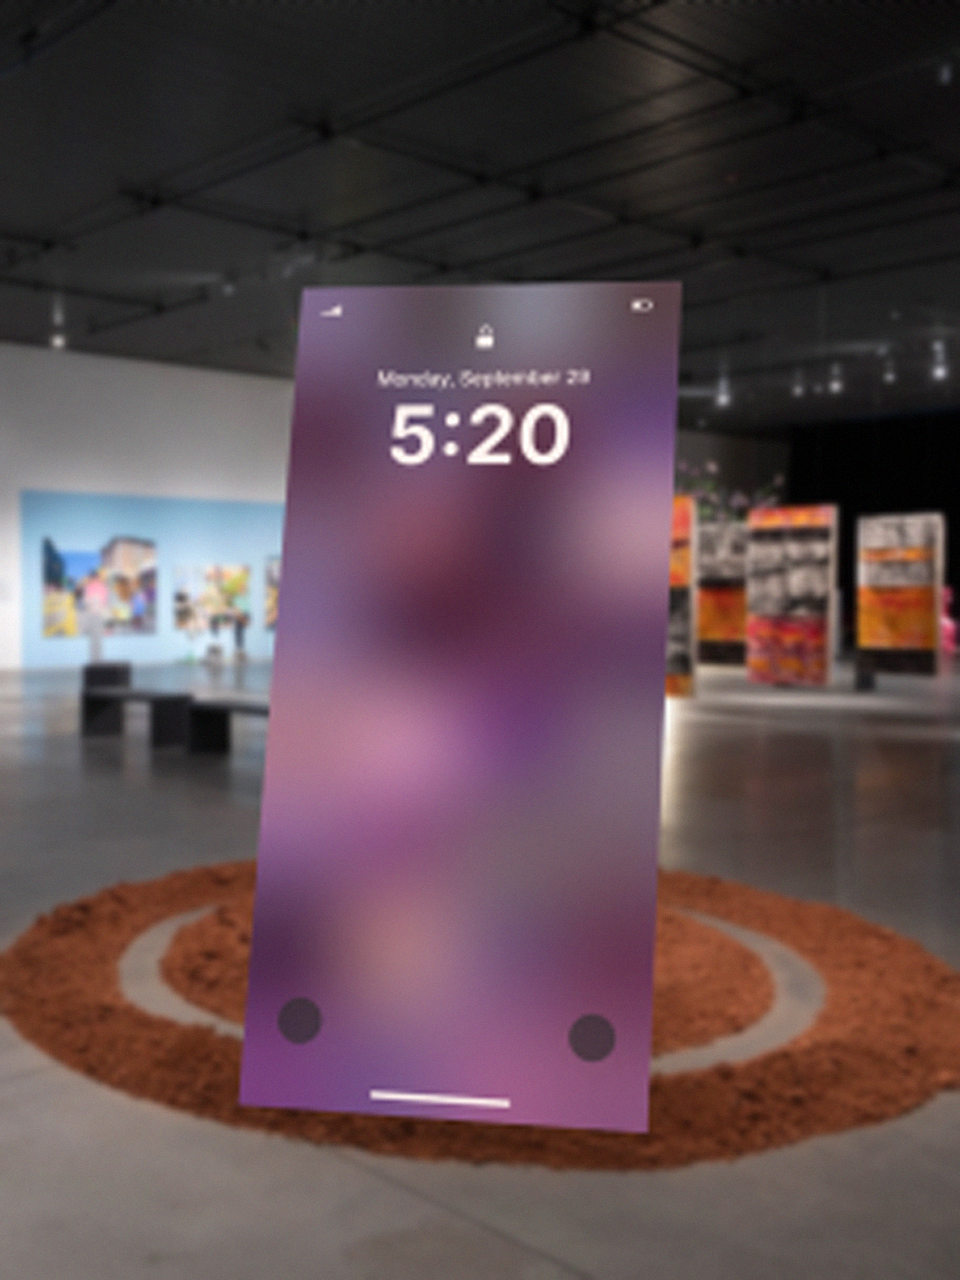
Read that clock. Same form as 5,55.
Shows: 5,20
